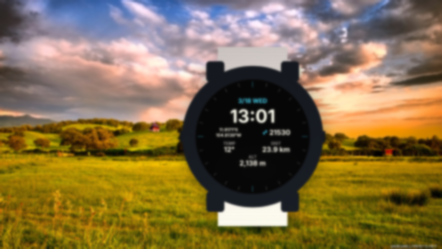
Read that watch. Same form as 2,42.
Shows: 13,01
